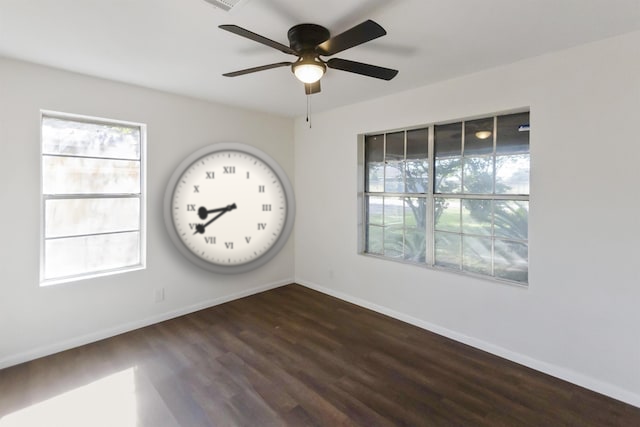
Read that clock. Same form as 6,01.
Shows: 8,39
